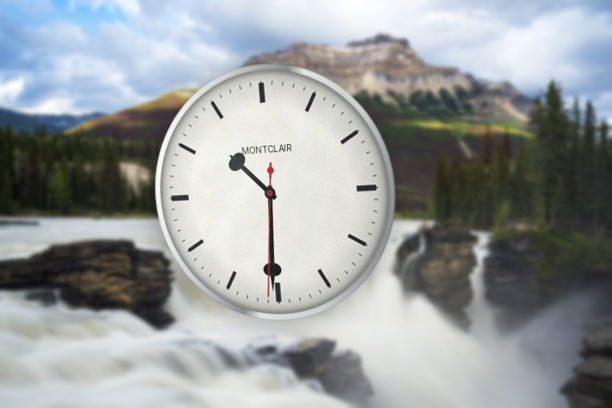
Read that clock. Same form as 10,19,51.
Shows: 10,30,31
